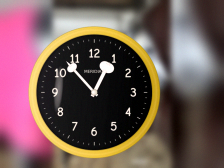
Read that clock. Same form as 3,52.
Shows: 12,53
